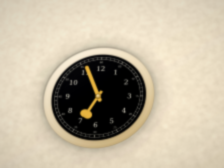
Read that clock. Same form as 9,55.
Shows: 6,56
